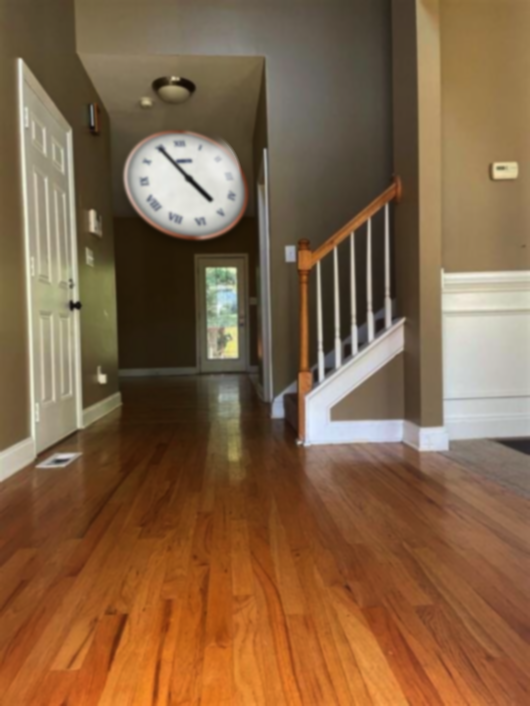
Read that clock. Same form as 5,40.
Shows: 4,55
